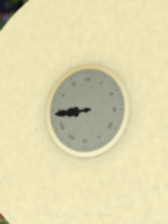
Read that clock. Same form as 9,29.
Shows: 8,44
